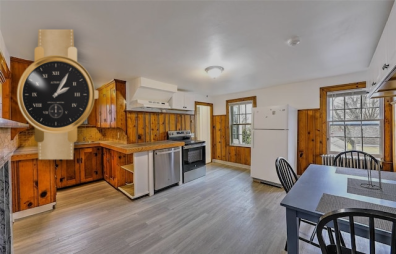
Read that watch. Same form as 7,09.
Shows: 2,05
